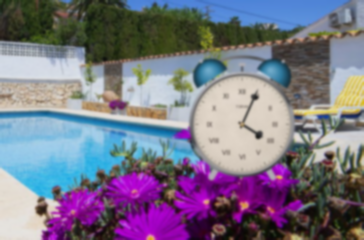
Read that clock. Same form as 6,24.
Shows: 4,04
